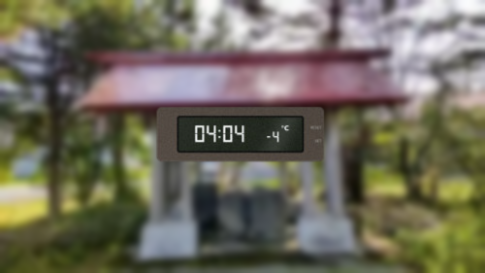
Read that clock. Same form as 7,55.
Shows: 4,04
